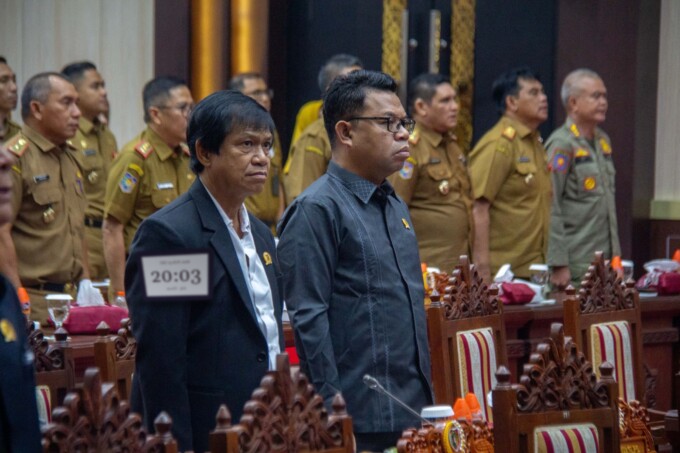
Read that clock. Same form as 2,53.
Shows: 20,03
